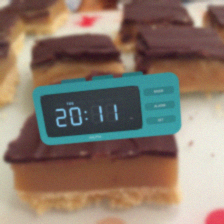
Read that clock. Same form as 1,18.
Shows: 20,11
